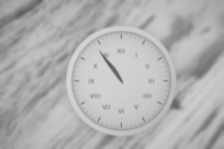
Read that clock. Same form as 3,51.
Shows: 10,54
